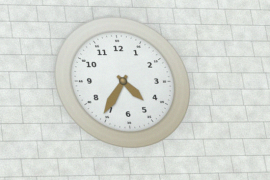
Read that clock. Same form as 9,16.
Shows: 4,36
